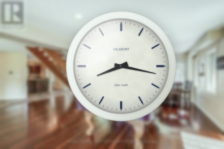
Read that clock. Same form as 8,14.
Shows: 8,17
